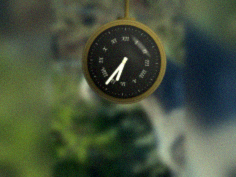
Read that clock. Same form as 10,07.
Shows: 6,36
